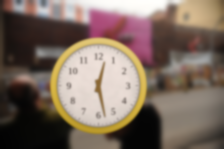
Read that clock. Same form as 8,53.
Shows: 12,28
